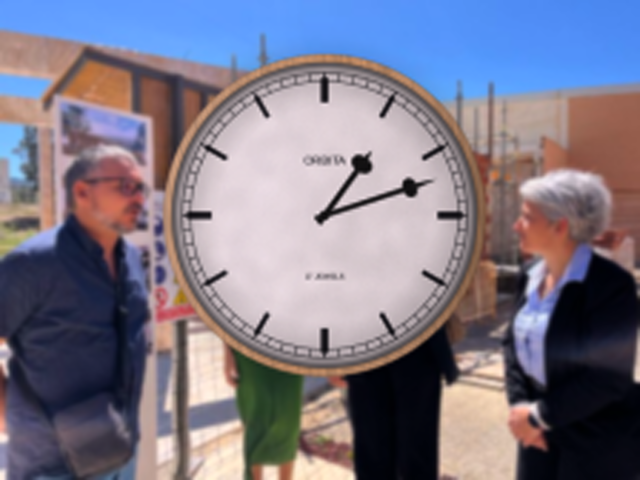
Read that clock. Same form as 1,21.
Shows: 1,12
